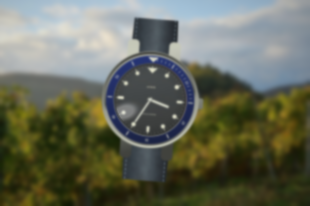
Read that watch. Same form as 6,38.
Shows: 3,35
